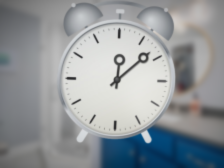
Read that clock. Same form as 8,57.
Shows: 12,08
